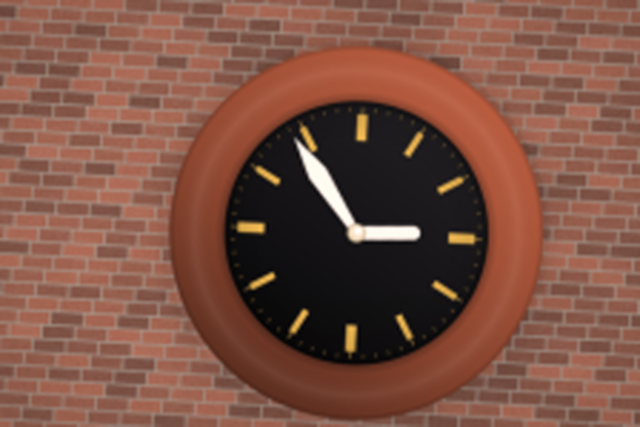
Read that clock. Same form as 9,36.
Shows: 2,54
